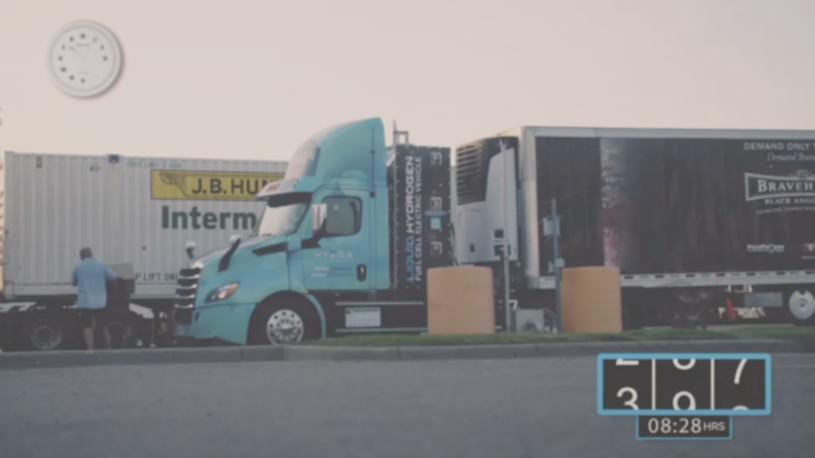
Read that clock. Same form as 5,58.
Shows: 10,05
